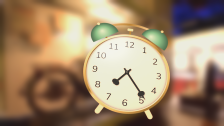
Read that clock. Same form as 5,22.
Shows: 7,24
